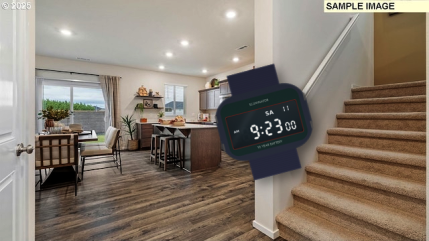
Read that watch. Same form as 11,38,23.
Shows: 9,23,00
